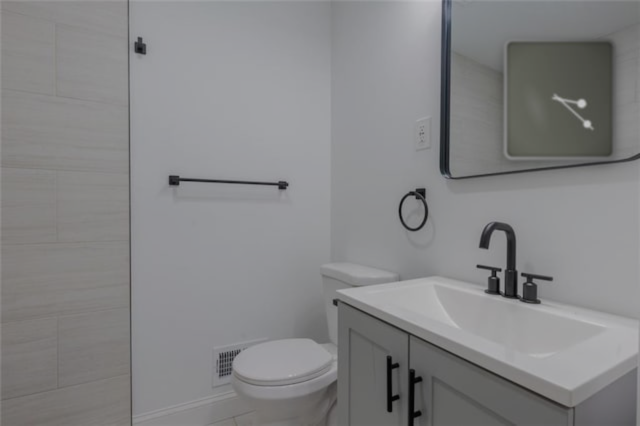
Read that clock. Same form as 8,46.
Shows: 3,22
